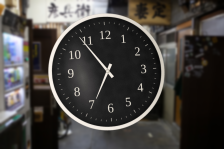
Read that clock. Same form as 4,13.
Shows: 6,54
